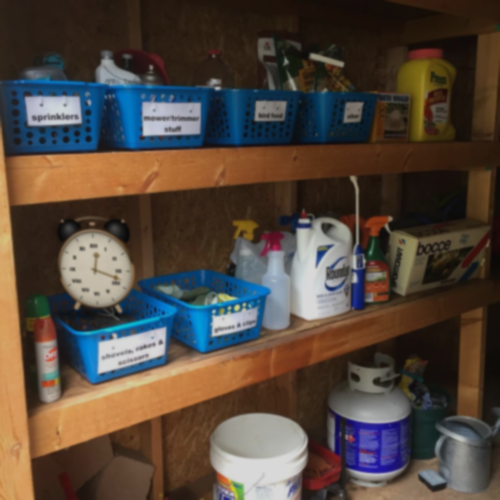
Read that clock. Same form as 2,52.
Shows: 12,18
